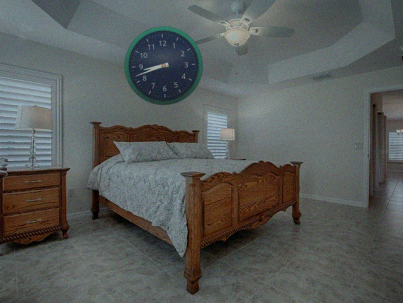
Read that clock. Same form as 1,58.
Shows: 8,42
